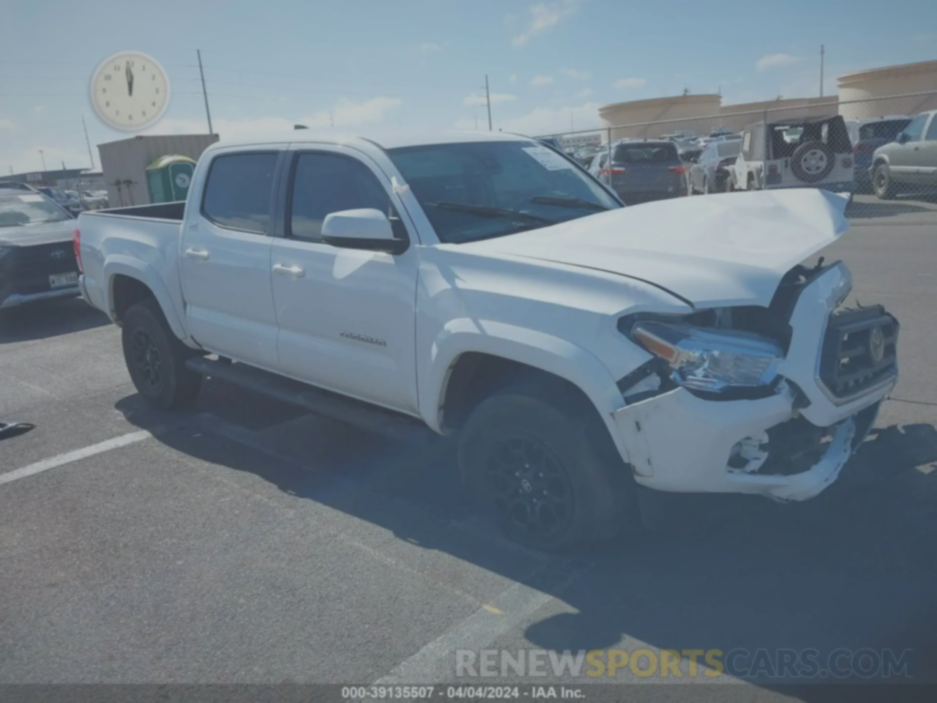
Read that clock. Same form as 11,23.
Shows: 11,59
